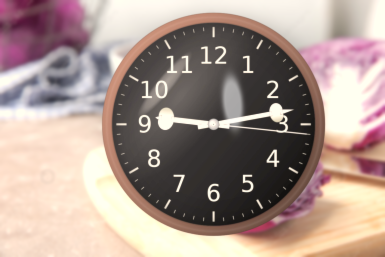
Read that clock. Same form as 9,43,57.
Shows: 9,13,16
